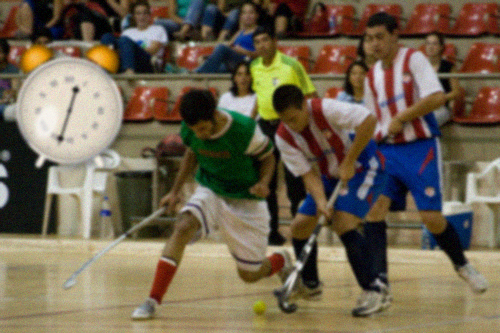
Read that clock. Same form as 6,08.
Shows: 12,33
